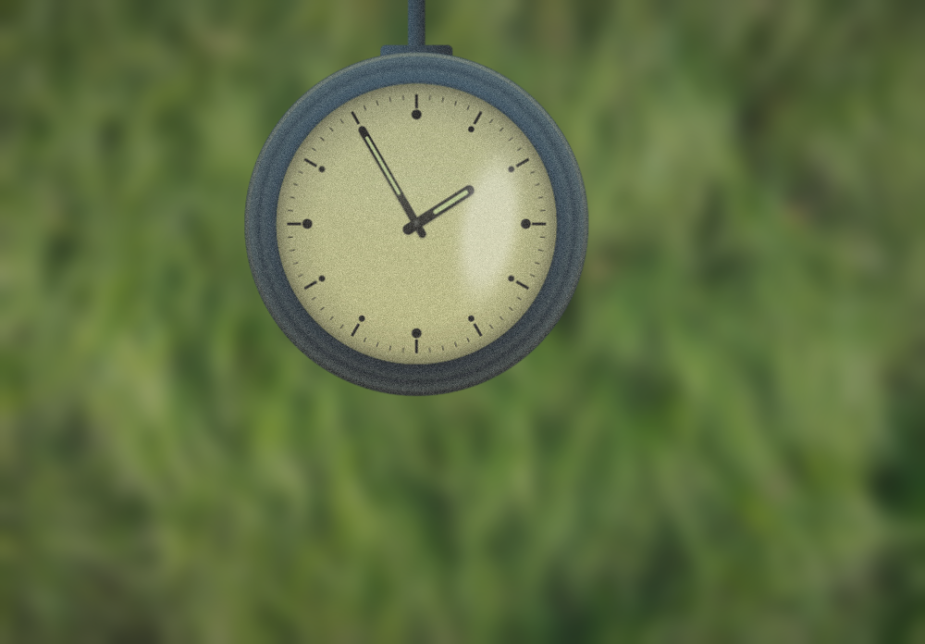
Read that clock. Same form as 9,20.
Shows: 1,55
